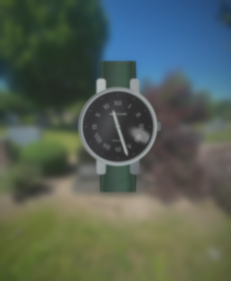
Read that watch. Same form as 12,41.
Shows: 11,27
